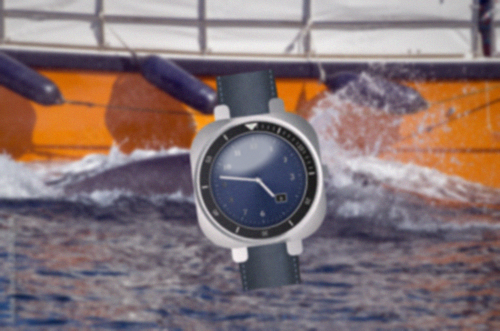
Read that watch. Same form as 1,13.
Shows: 4,47
